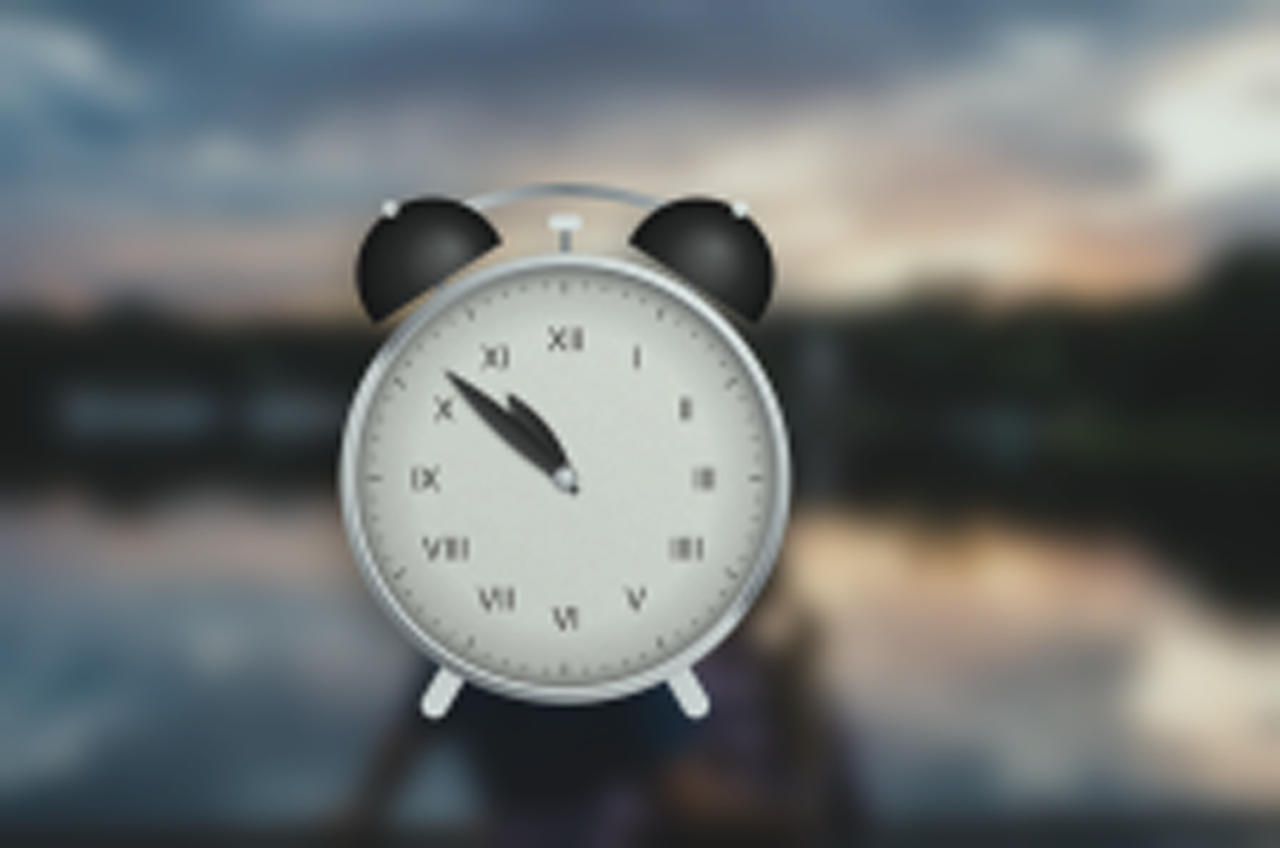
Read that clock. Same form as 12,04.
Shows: 10,52
